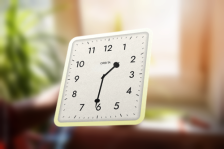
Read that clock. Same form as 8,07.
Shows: 1,31
